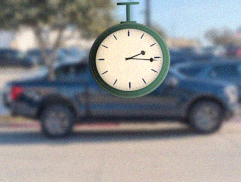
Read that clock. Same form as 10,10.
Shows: 2,16
